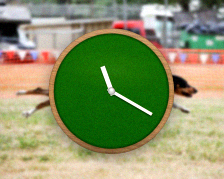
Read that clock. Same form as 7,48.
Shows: 11,20
